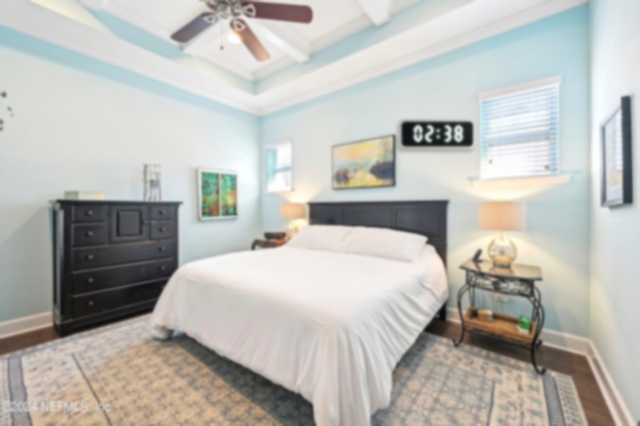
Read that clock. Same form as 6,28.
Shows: 2,38
